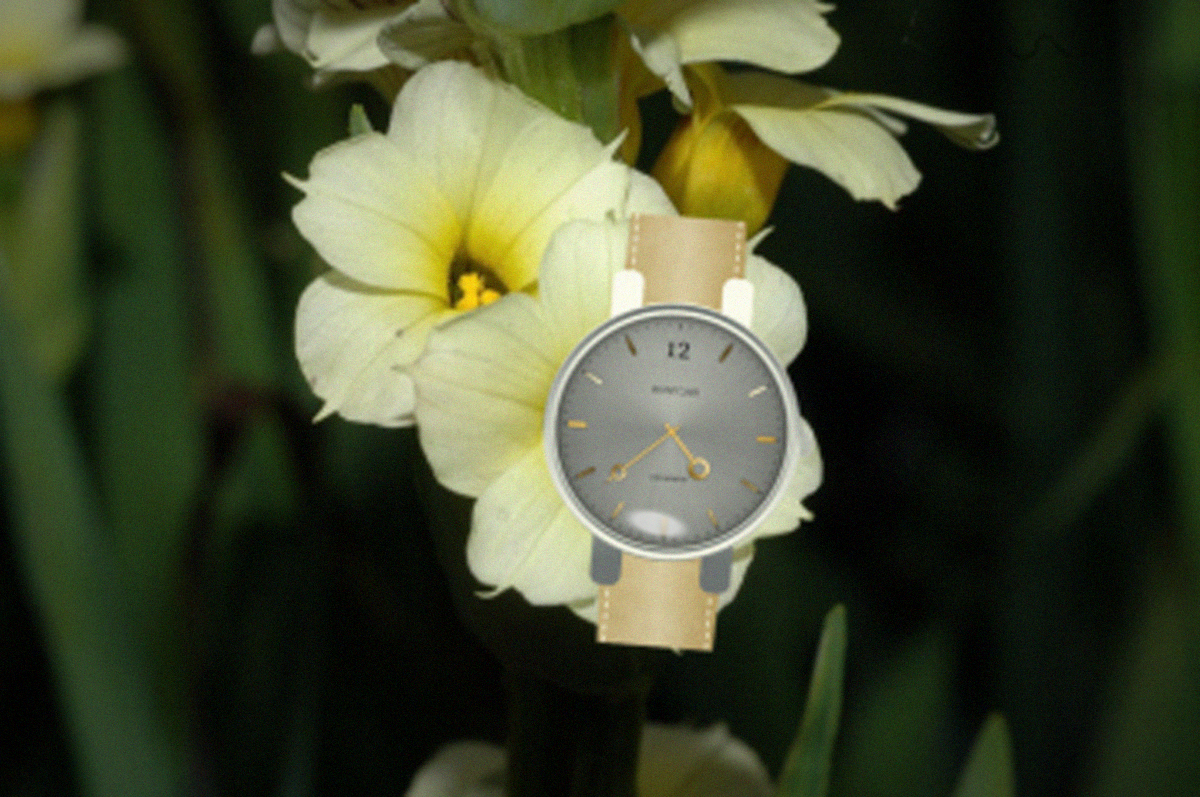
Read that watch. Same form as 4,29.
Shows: 4,38
